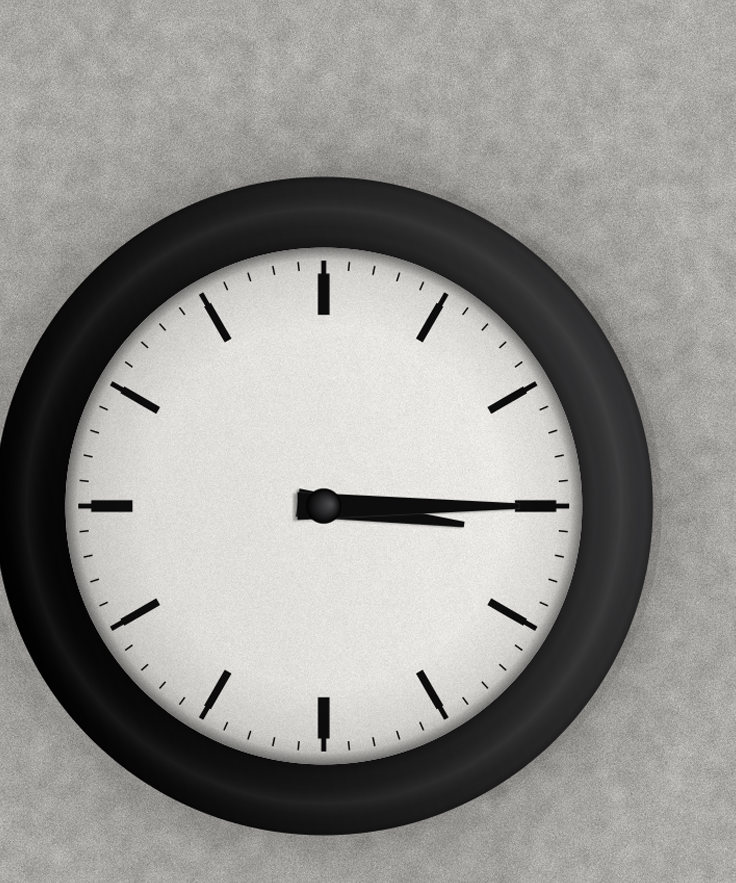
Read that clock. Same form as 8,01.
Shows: 3,15
